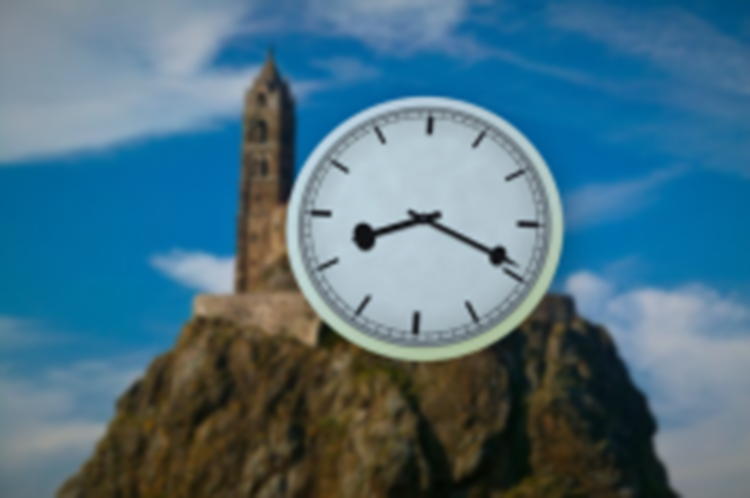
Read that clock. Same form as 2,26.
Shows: 8,19
